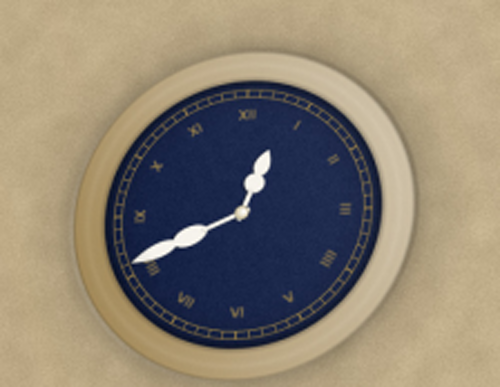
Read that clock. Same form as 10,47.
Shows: 12,41
